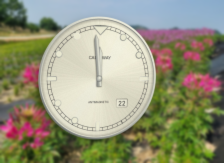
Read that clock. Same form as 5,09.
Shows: 11,59
